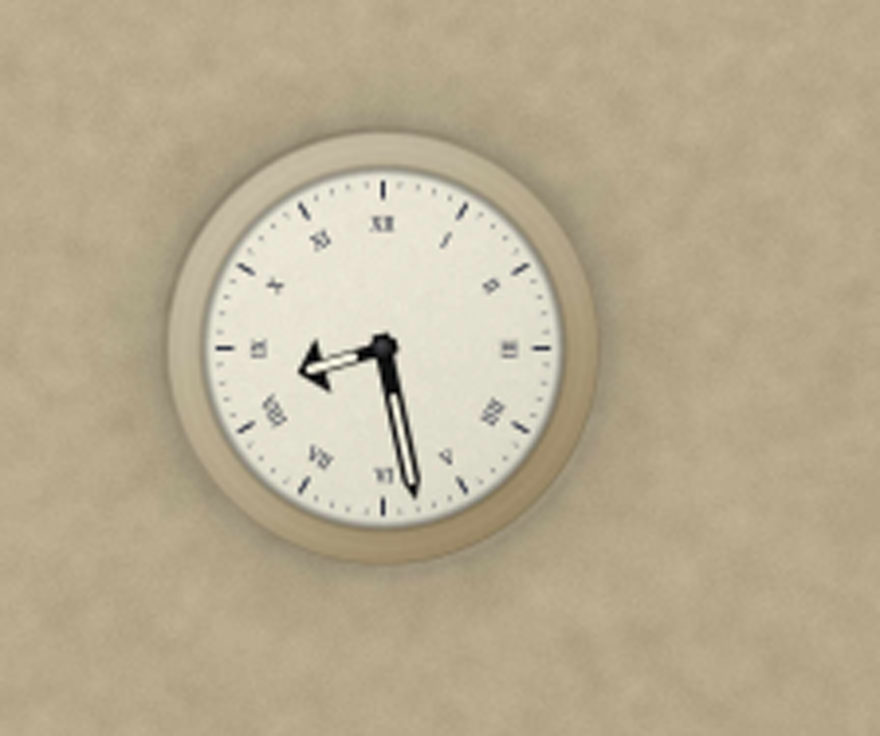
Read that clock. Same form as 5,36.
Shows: 8,28
